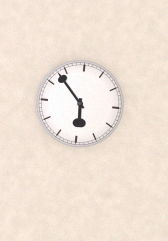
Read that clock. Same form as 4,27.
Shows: 5,53
